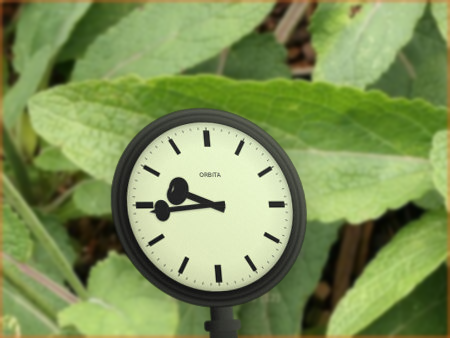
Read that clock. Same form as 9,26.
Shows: 9,44
